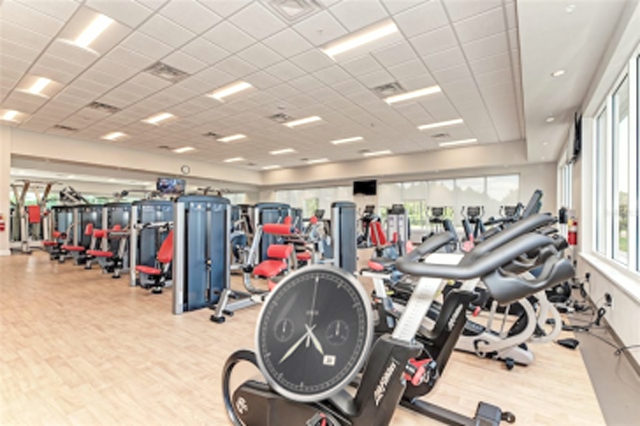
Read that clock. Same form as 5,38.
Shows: 4,37
